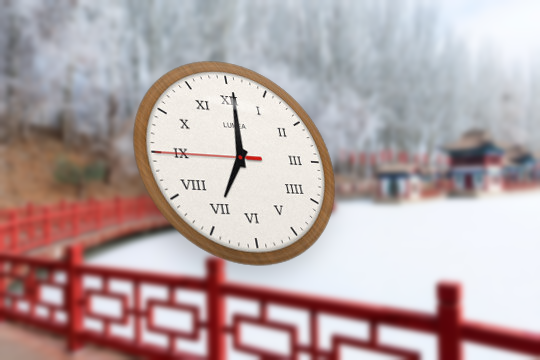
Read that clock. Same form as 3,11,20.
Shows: 7,00,45
